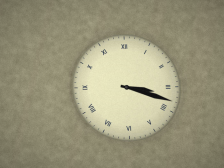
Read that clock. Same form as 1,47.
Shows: 3,18
